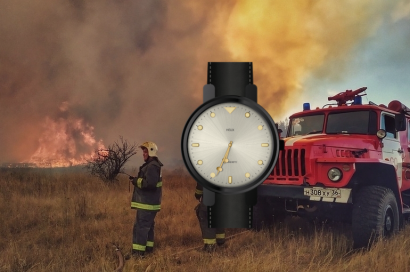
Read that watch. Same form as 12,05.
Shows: 6,34
